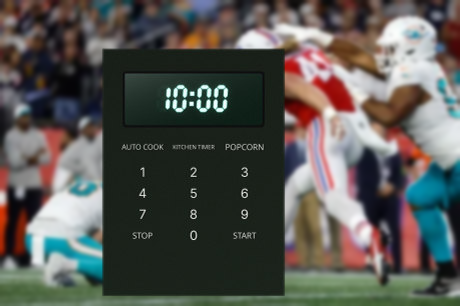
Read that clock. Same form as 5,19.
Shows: 10,00
